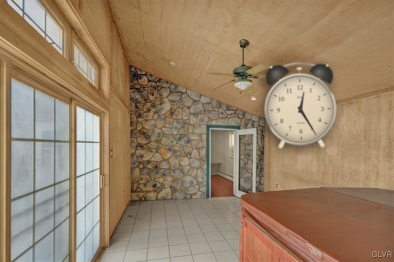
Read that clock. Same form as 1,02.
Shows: 12,25
